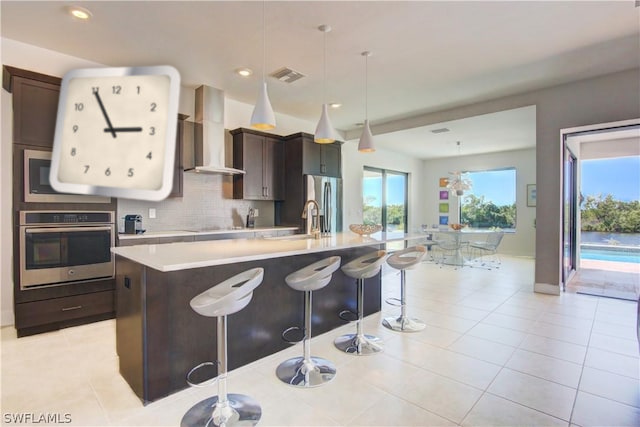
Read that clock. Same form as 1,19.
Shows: 2,55
